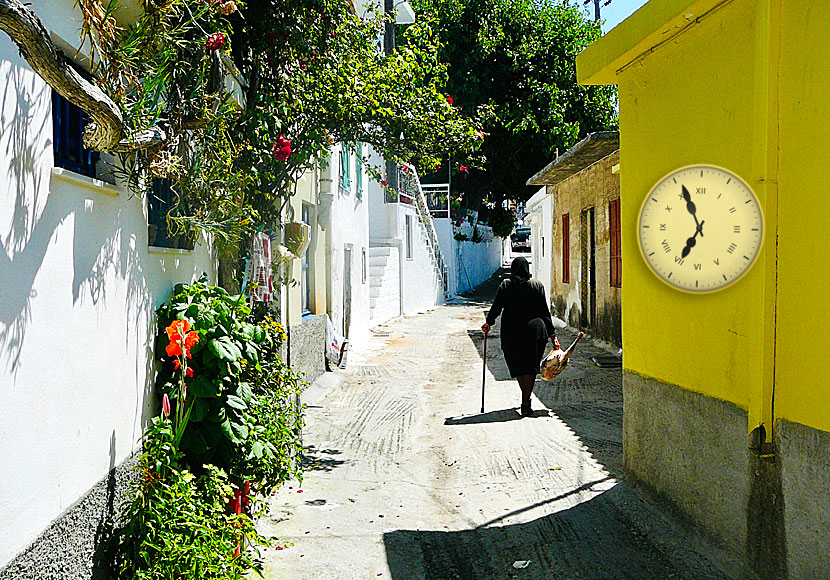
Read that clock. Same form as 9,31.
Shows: 6,56
